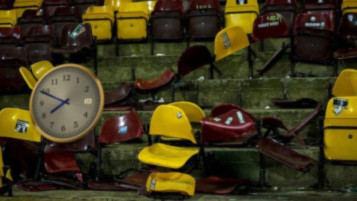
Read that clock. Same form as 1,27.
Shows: 7,49
